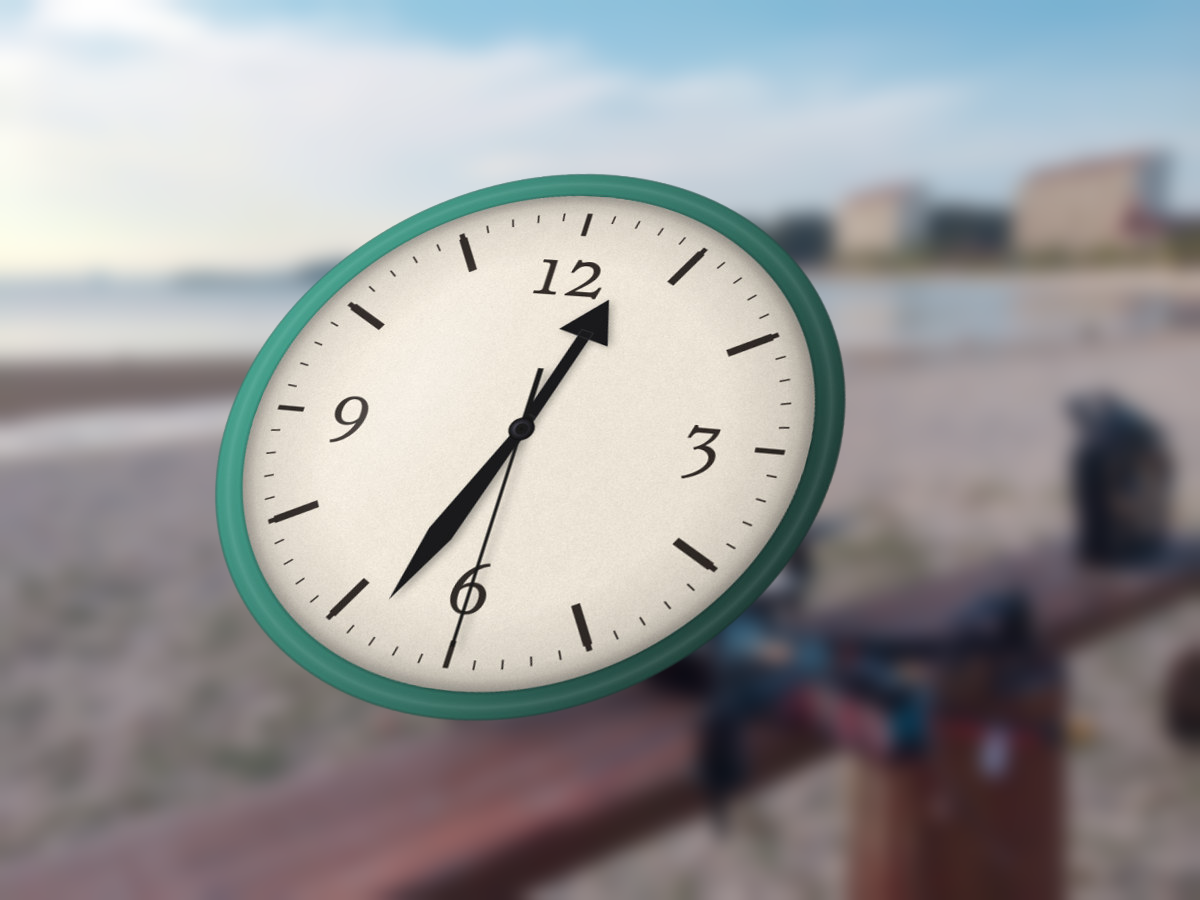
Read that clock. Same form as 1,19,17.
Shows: 12,33,30
